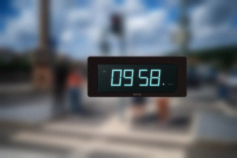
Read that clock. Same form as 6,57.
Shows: 9,58
